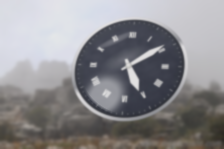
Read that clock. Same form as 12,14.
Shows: 5,09
